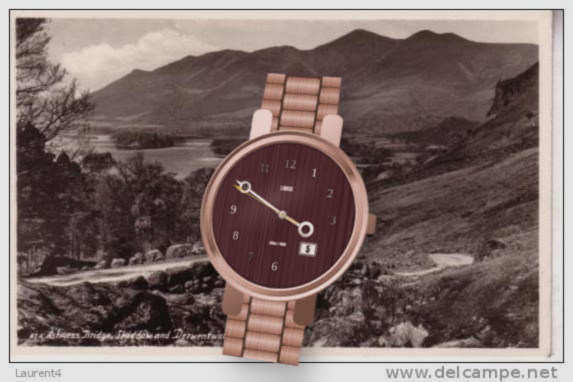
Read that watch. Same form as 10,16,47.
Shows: 3,49,49
